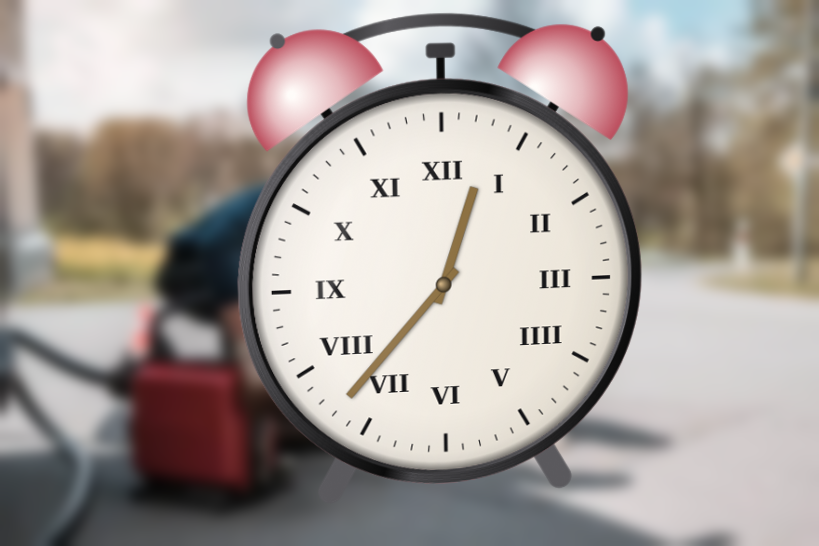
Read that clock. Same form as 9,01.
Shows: 12,37
